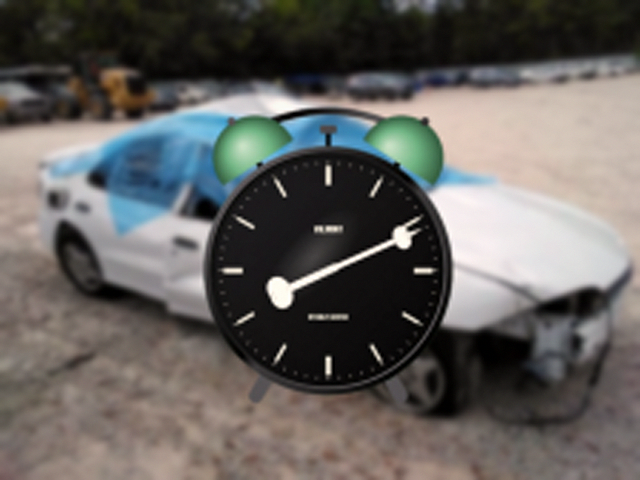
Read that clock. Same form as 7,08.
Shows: 8,11
